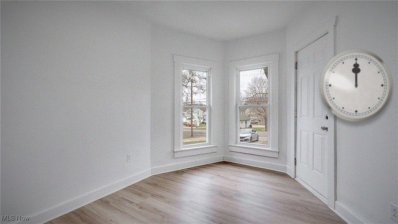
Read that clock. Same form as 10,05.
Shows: 12,00
